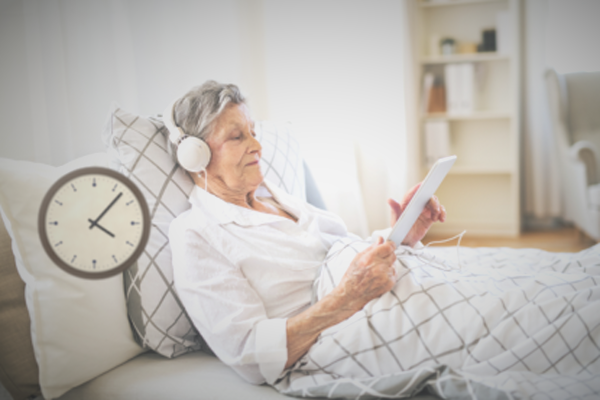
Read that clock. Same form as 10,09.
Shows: 4,07
